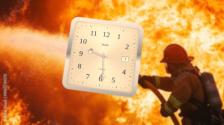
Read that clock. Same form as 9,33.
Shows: 9,29
